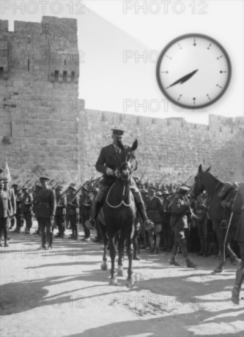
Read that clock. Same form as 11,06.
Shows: 7,40
